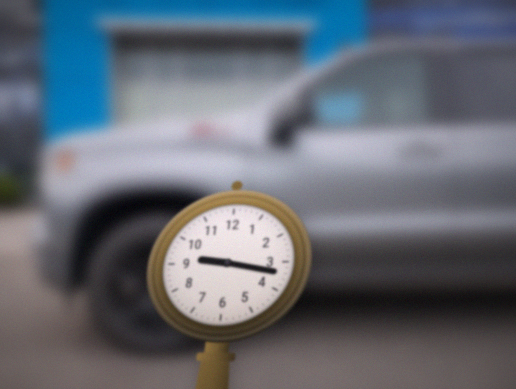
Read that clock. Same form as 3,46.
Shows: 9,17
